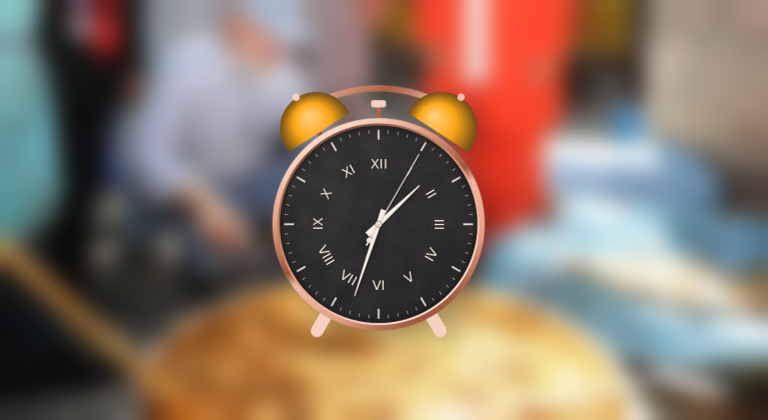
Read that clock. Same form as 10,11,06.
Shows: 1,33,05
